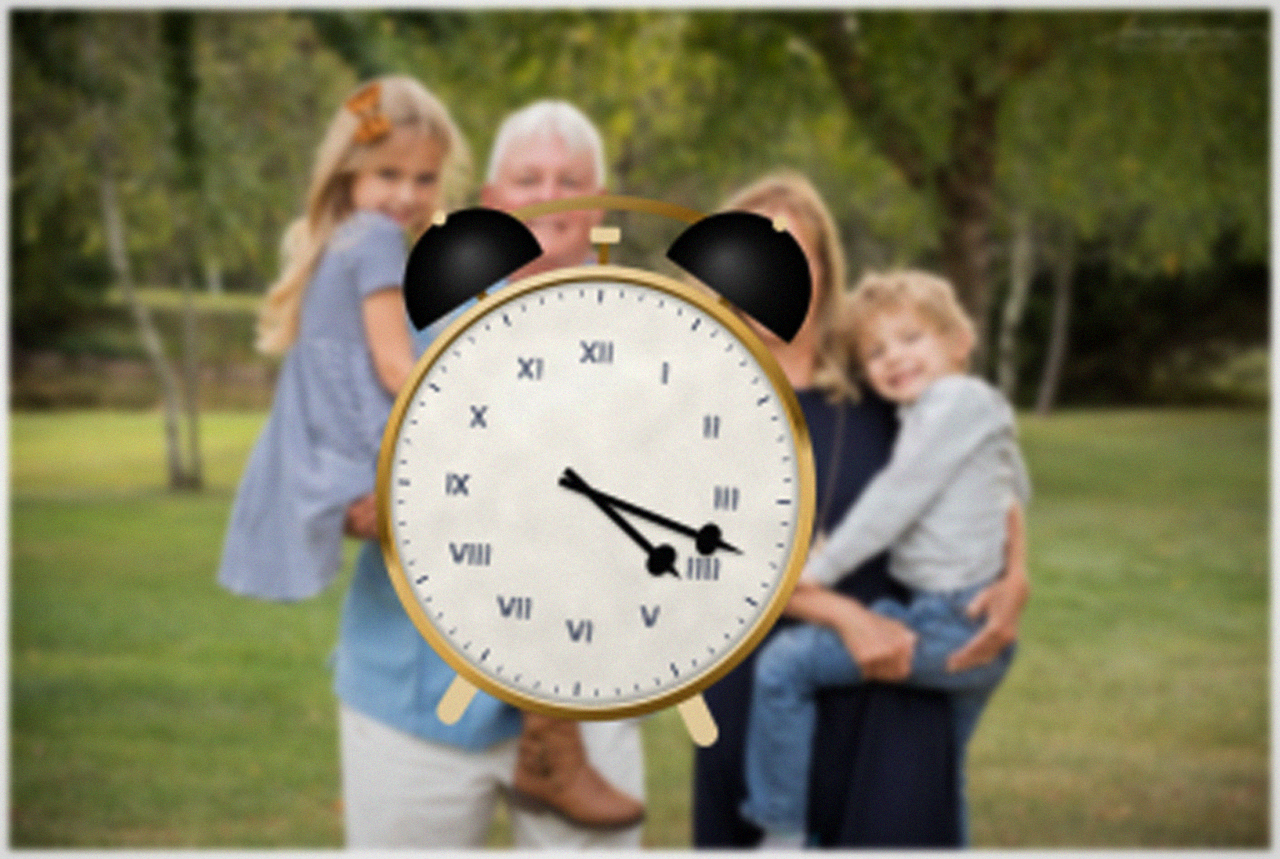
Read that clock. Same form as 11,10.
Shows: 4,18
